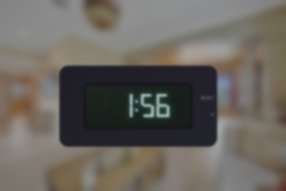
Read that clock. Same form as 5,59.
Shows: 1,56
